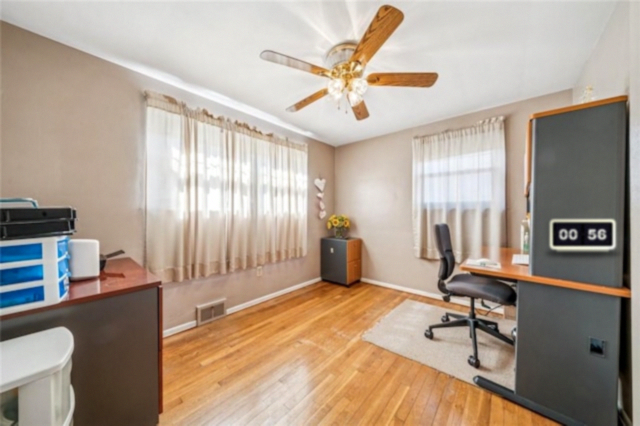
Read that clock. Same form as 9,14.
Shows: 0,56
